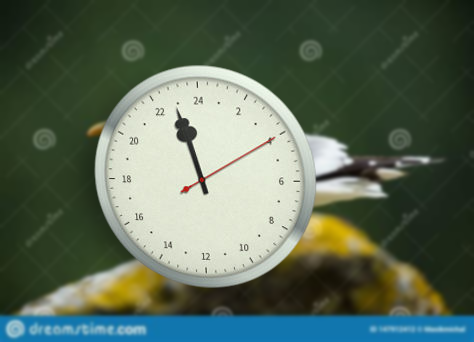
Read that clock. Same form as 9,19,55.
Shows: 22,57,10
